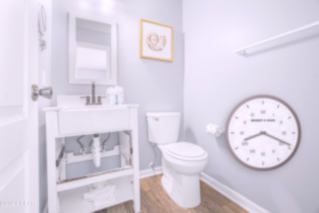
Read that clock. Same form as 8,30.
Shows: 8,19
